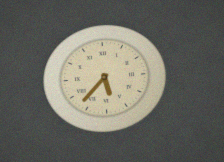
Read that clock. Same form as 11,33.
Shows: 5,37
